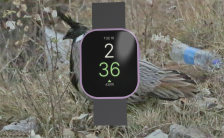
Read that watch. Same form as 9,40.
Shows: 2,36
